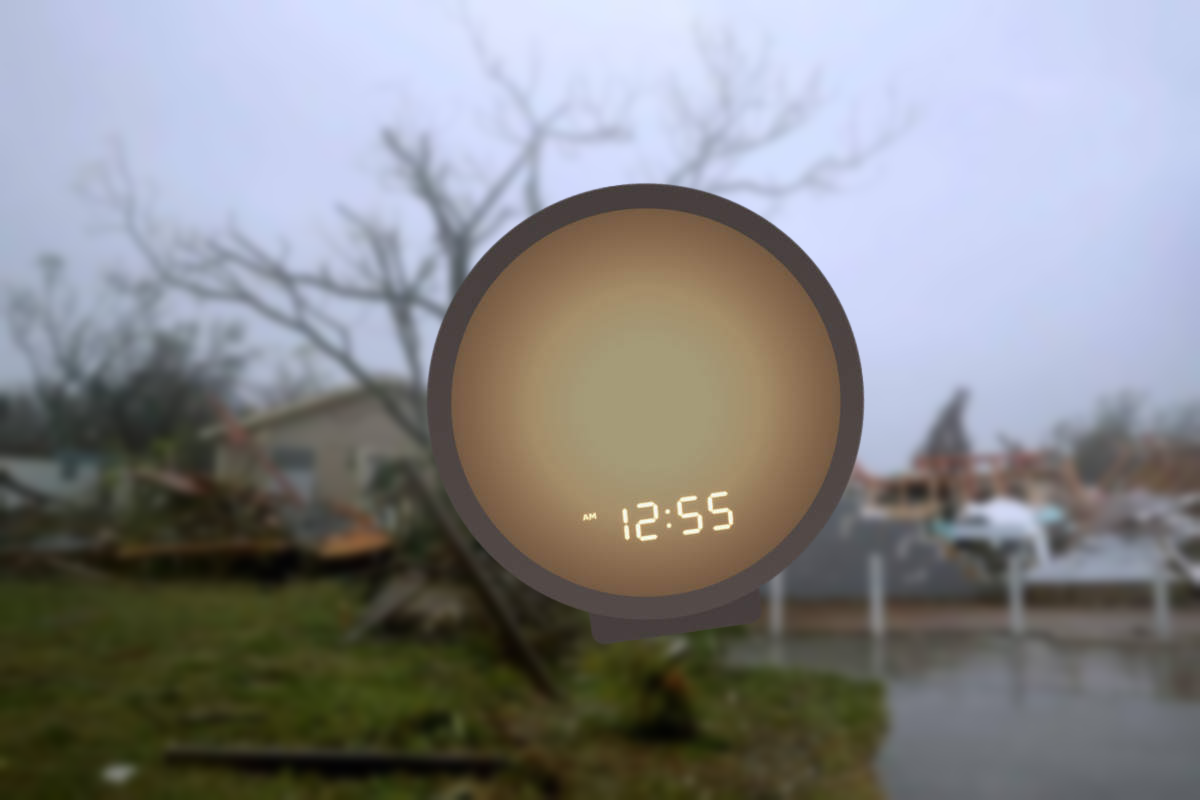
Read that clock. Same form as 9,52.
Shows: 12,55
